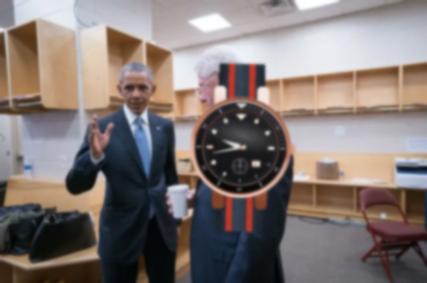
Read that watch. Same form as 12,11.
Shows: 9,43
